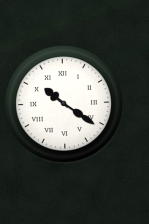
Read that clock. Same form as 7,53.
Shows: 10,21
